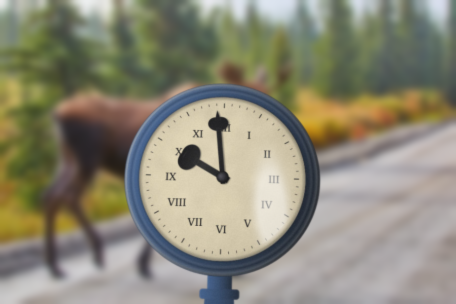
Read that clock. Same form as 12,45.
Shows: 9,59
